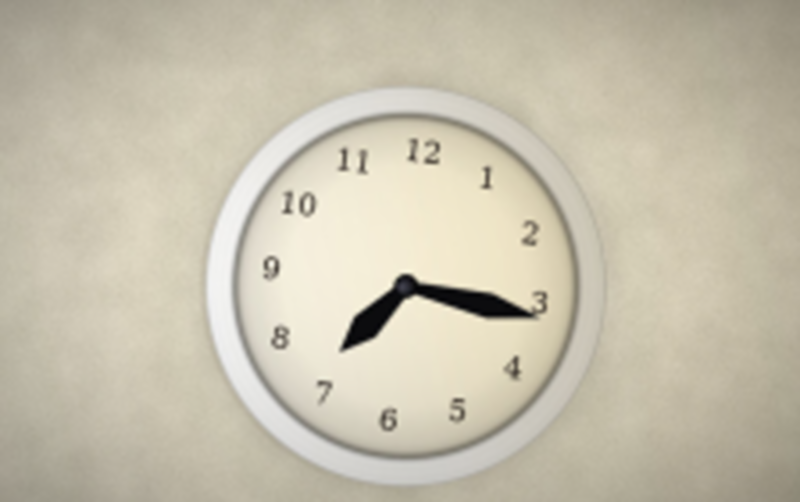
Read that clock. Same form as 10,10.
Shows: 7,16
